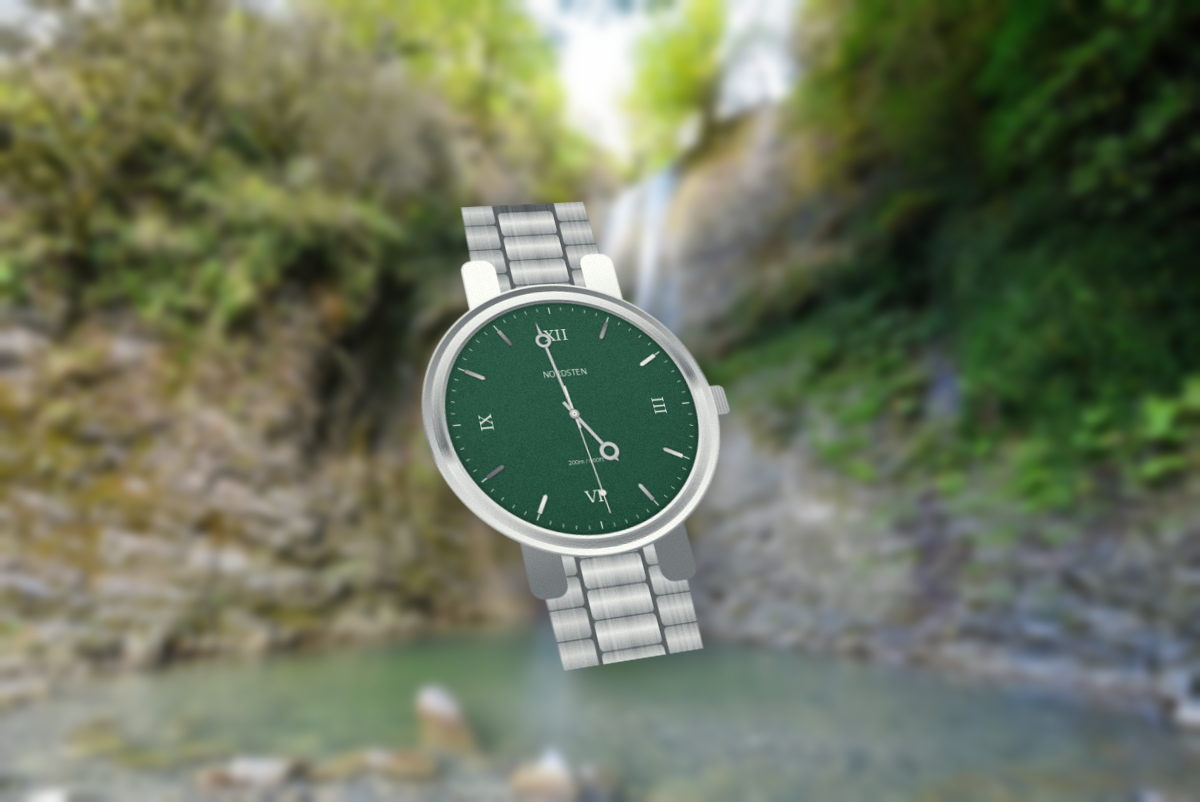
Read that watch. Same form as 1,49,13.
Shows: 4,58,29
